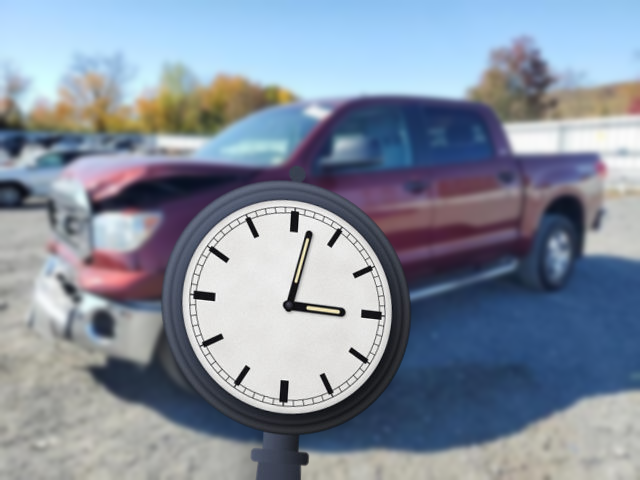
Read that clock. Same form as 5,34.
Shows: 3,02
